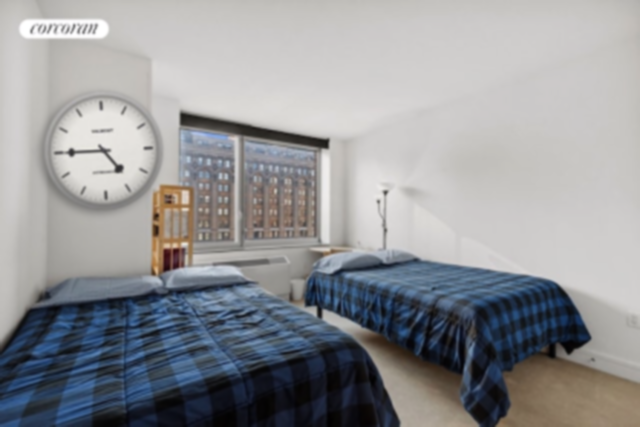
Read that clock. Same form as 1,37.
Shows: 4,45
